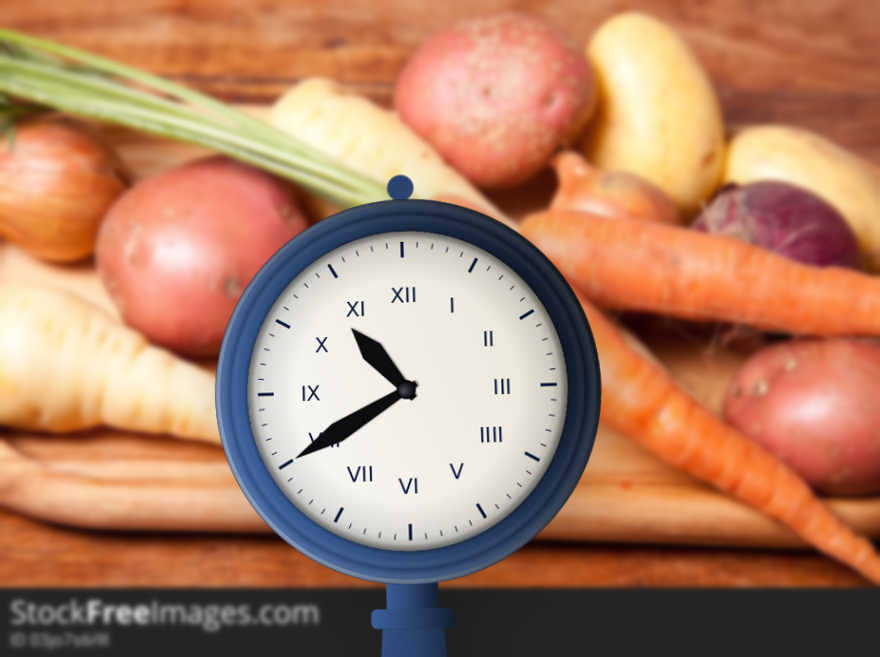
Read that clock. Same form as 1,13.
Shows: 10,40
